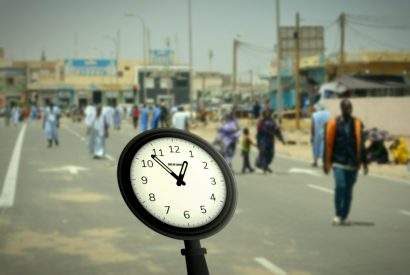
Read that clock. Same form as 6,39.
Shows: 12,53
